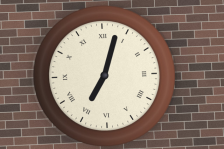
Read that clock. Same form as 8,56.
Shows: 7,03
